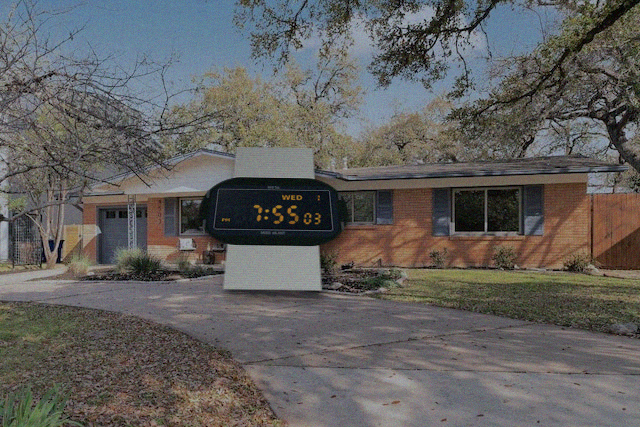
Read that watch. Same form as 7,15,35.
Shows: 7,55,03
